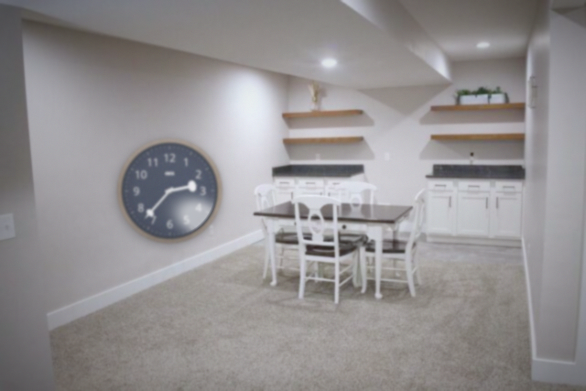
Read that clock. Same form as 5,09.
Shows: 2,37
